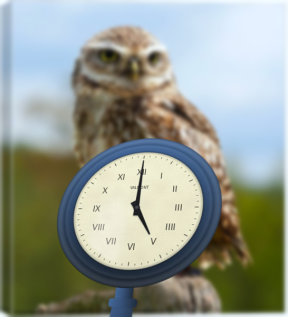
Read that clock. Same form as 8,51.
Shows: 5,00
